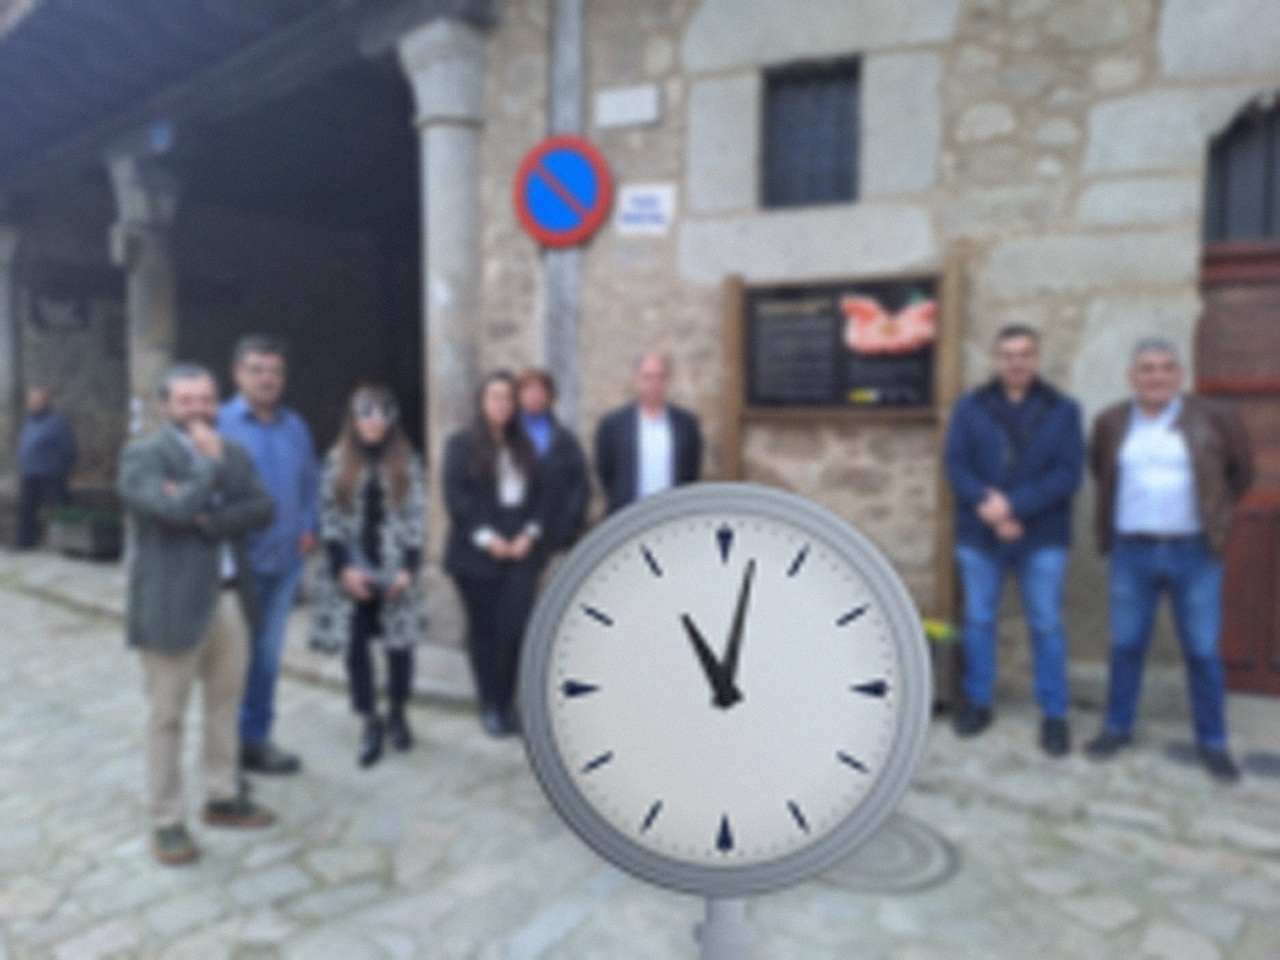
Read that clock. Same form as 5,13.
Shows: 11,02
